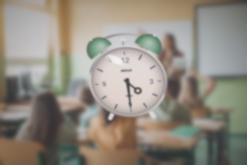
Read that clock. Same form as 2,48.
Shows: 4,30
